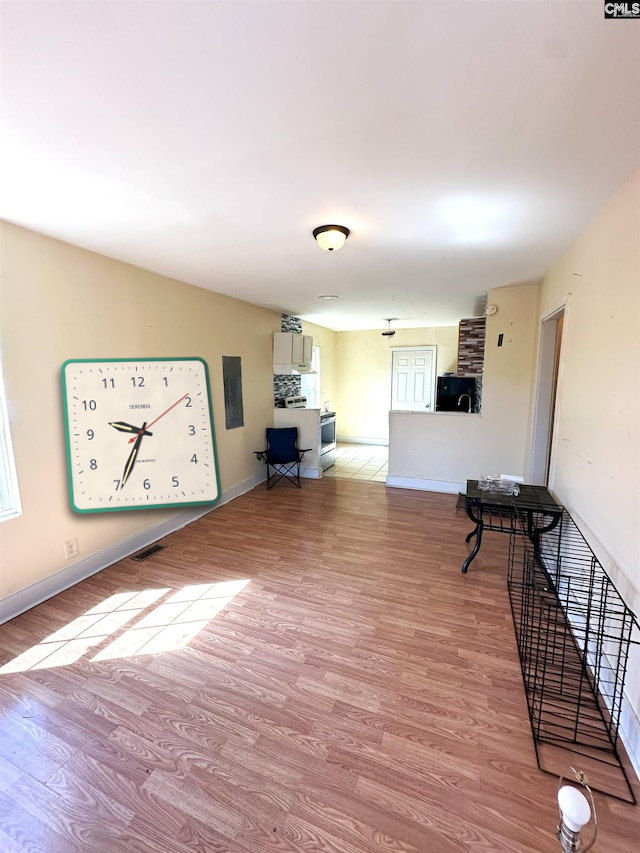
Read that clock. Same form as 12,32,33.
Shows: 9,34,09
